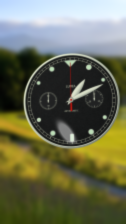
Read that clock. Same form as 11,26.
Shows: 1,11
